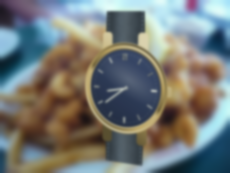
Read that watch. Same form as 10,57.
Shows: 8,39
